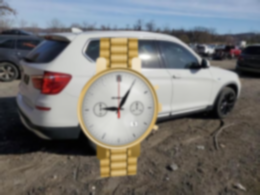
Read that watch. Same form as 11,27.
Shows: 9,05
